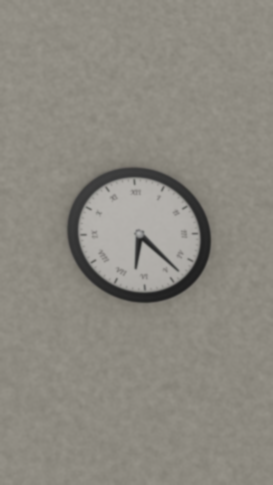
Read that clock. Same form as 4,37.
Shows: 6,23
